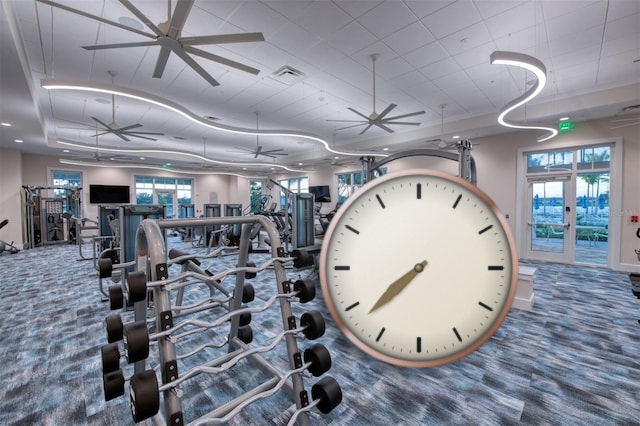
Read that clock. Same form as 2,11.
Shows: 7,38
